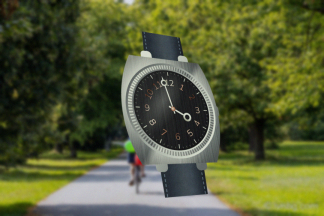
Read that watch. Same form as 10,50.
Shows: 3,58
